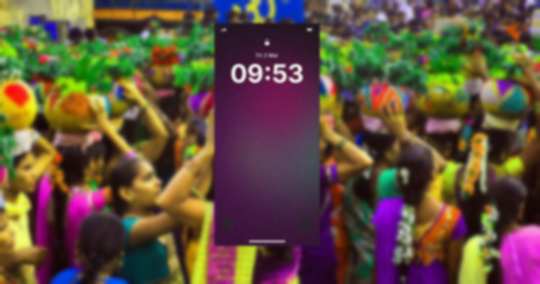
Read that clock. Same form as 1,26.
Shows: 9,53
